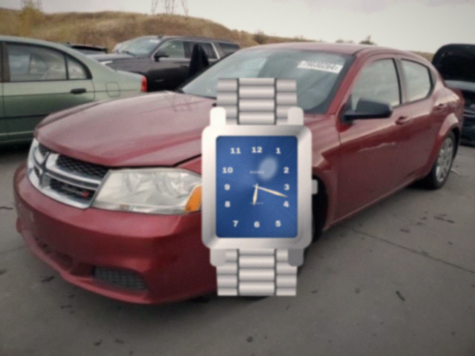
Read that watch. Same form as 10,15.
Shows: 6,18
